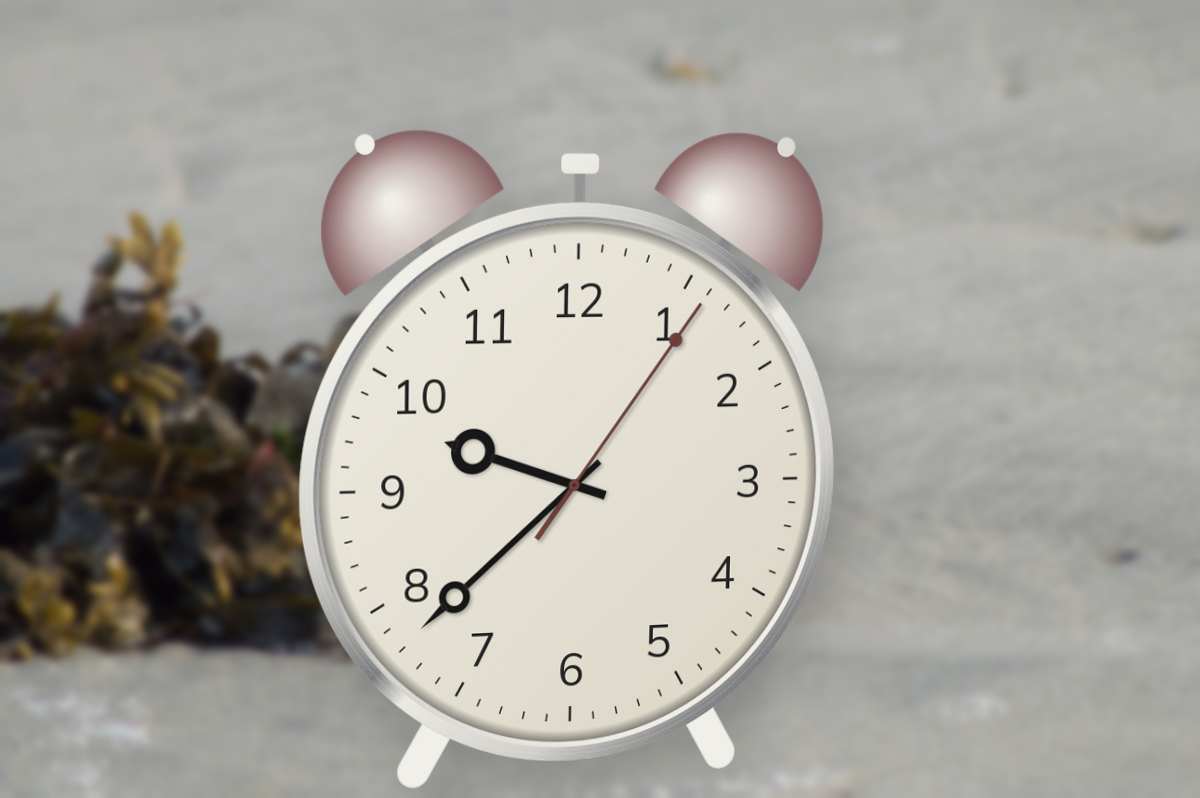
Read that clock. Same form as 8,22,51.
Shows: 9,38,06
